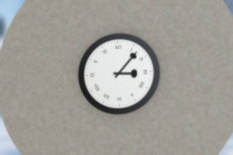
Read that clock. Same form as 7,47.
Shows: 3,07
